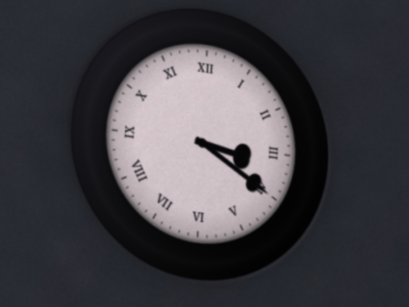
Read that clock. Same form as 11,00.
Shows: 3,20
